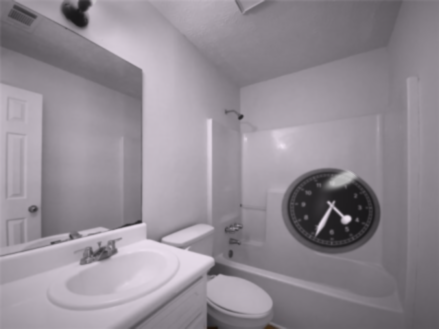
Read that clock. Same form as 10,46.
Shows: 4,34
